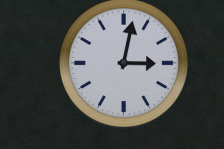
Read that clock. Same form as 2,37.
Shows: 3,02
